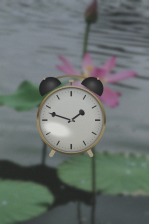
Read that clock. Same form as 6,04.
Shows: 1,48
